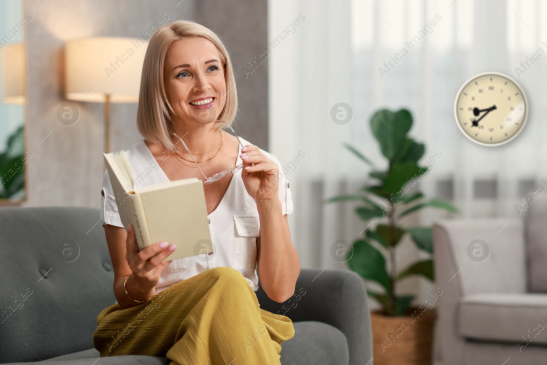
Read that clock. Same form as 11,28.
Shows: 8,38
